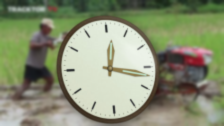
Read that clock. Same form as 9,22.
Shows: 12,17
